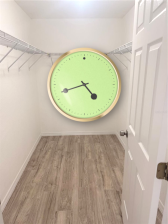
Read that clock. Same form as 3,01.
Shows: 4,42
